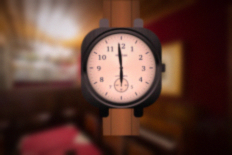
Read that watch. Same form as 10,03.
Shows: 5,59
